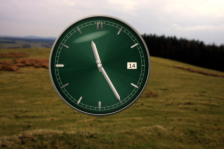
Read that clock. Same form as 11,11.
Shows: 11,25
